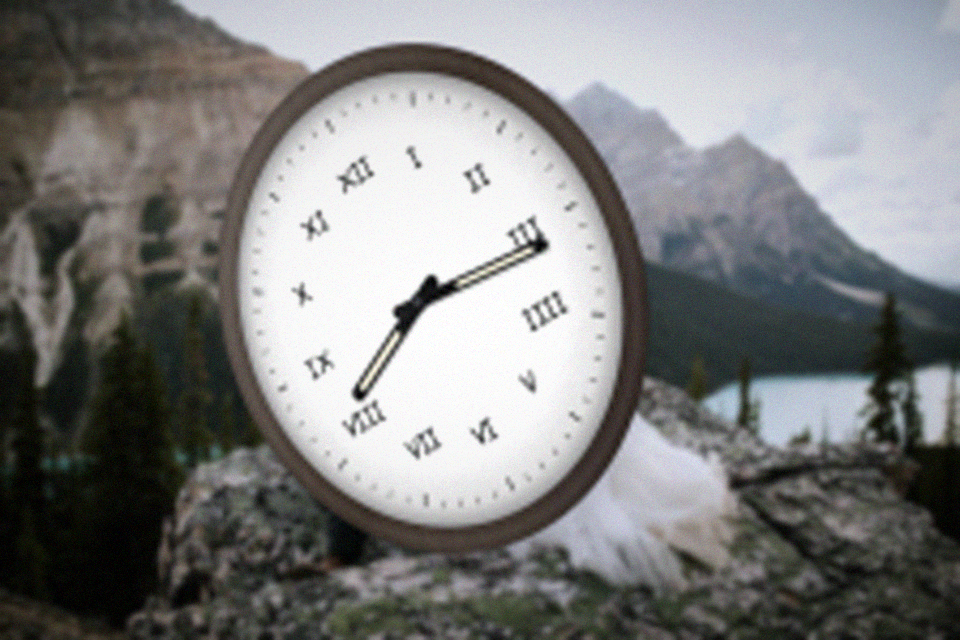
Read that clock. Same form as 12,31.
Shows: 8,16
